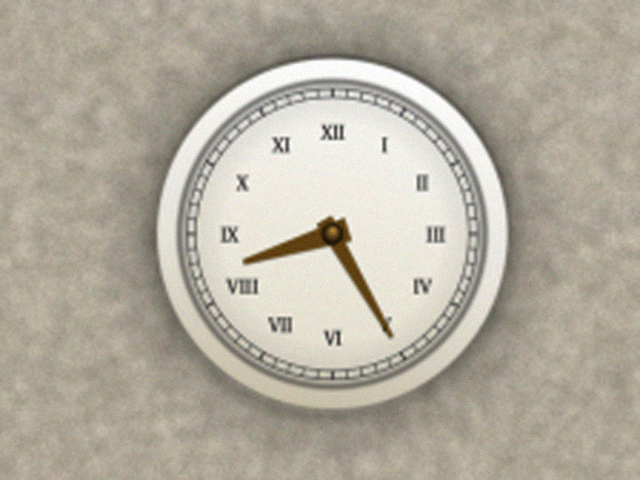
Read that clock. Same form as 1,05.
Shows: 8,25
